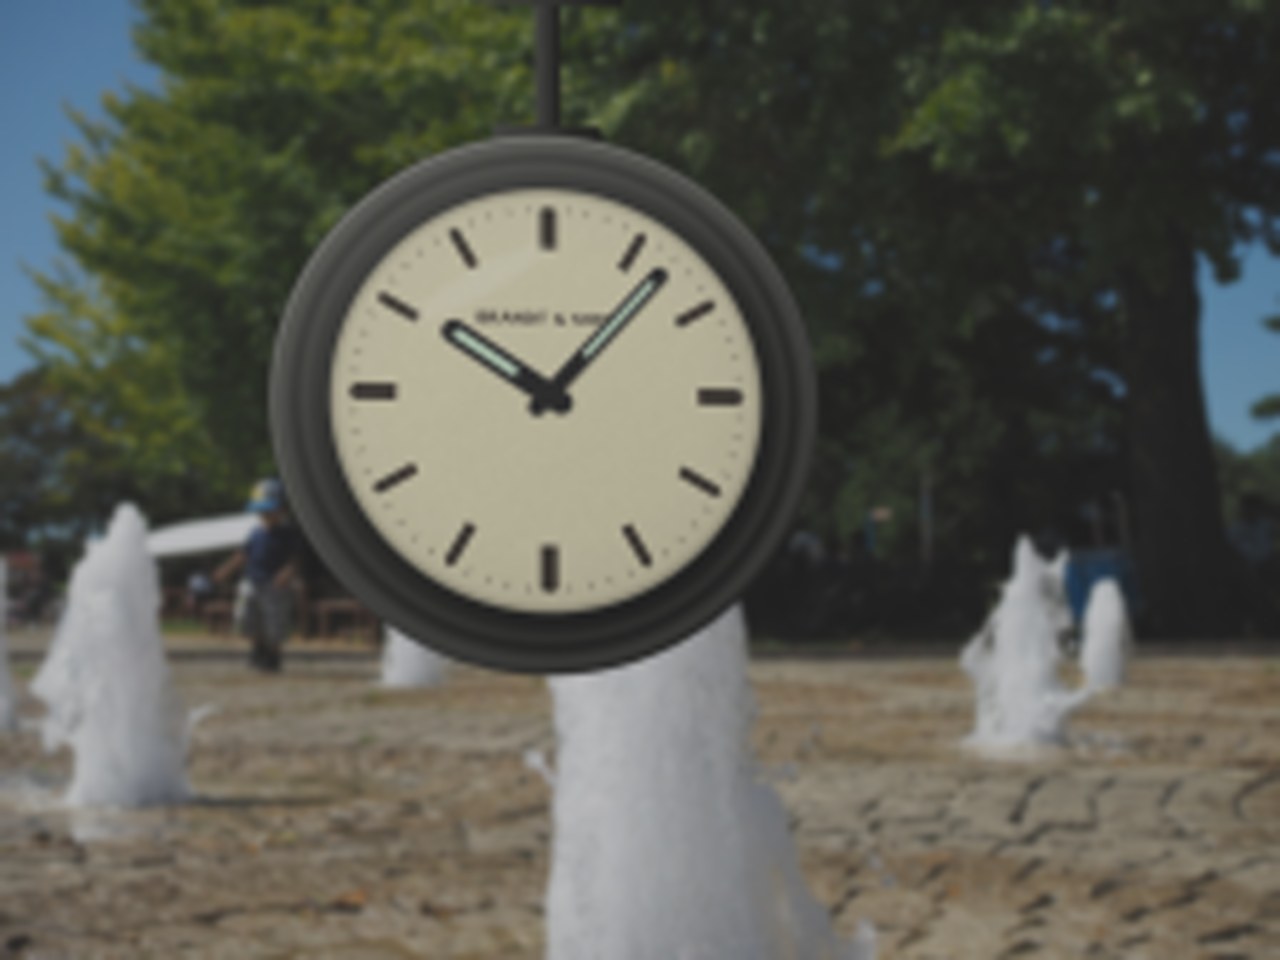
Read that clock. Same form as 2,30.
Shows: 10,07
